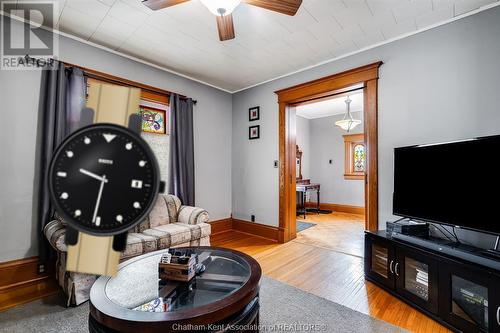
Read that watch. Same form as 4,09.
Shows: 9,31
